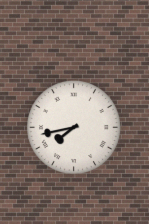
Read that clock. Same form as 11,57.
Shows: 7,43
